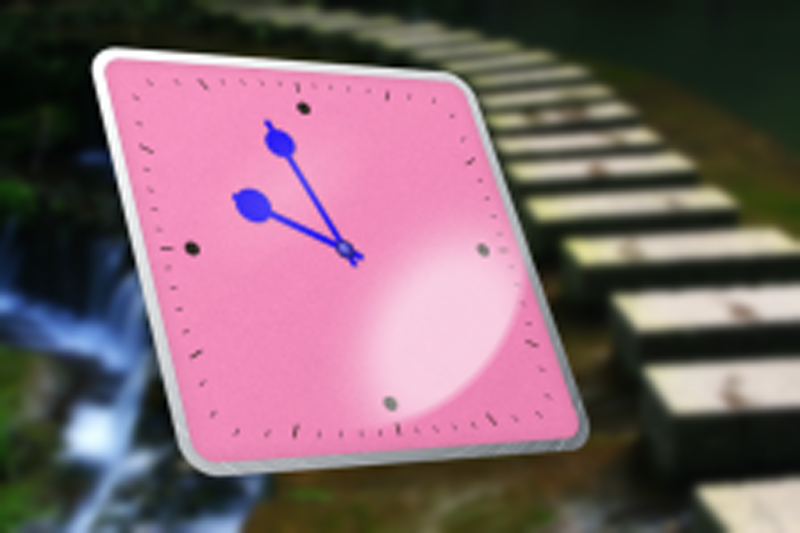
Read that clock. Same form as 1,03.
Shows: 9,57
